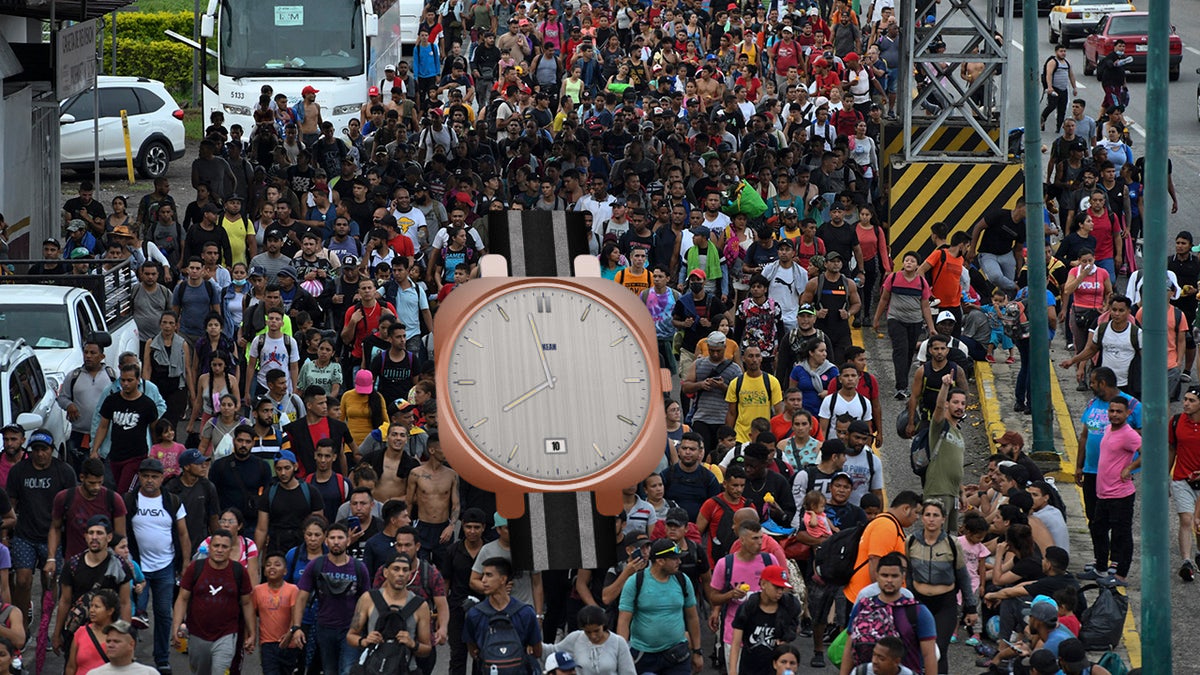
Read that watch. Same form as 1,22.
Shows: 7,58
